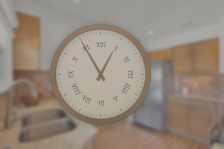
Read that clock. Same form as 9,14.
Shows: 12,55
